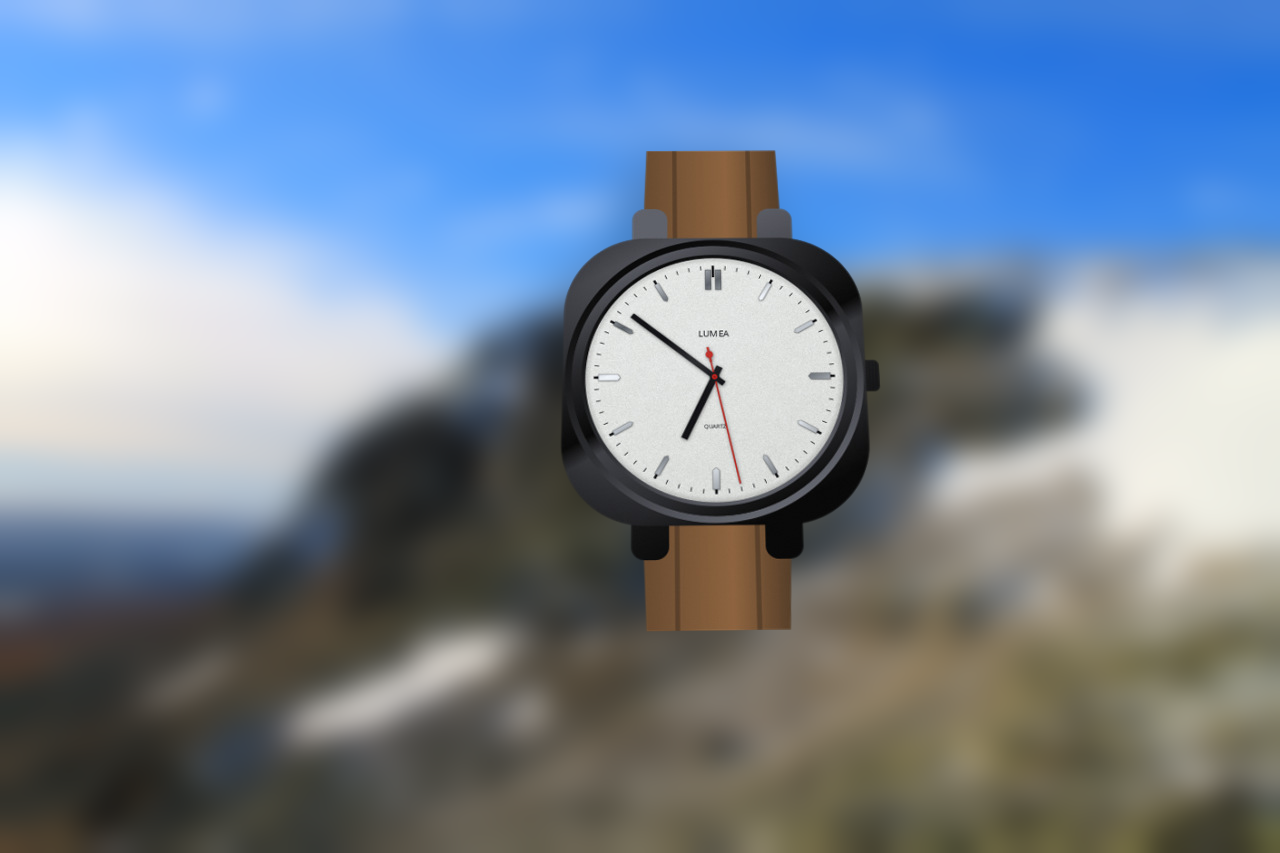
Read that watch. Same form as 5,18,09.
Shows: 6,51,28
